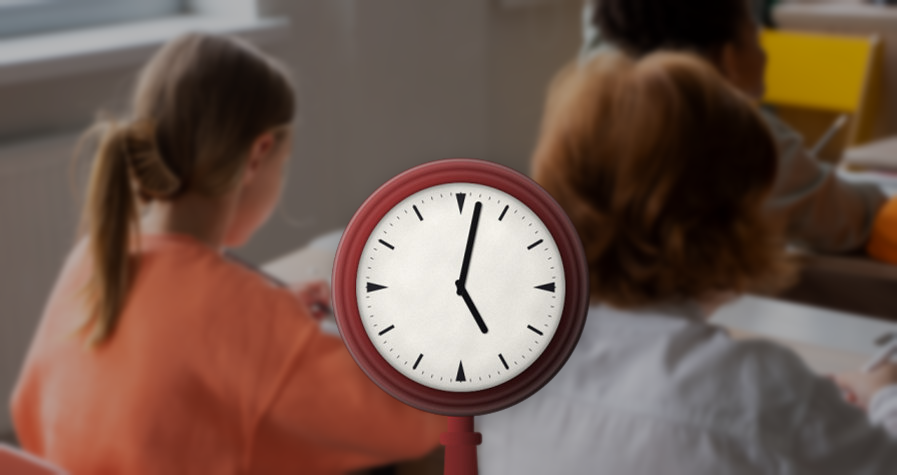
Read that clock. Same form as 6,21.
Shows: 5,02
